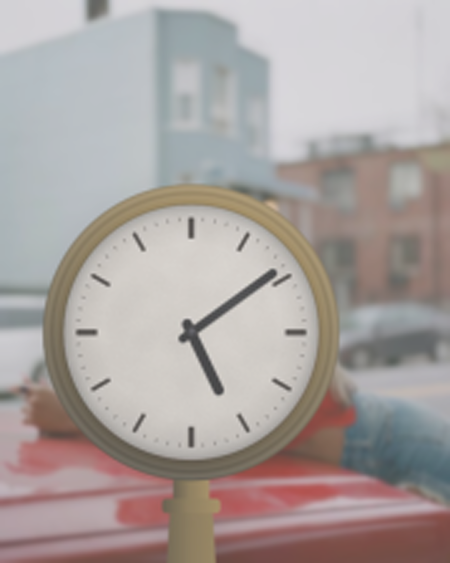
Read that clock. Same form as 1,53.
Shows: 5,09
